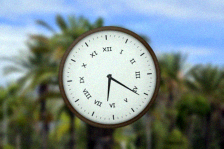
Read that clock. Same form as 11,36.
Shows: 6,21
